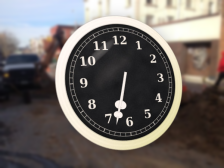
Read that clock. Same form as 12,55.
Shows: 6,33
